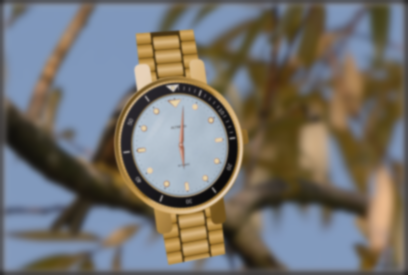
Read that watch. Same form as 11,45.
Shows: 6,02
